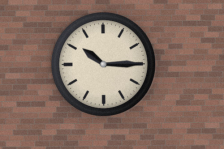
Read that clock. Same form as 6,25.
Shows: 10,15
